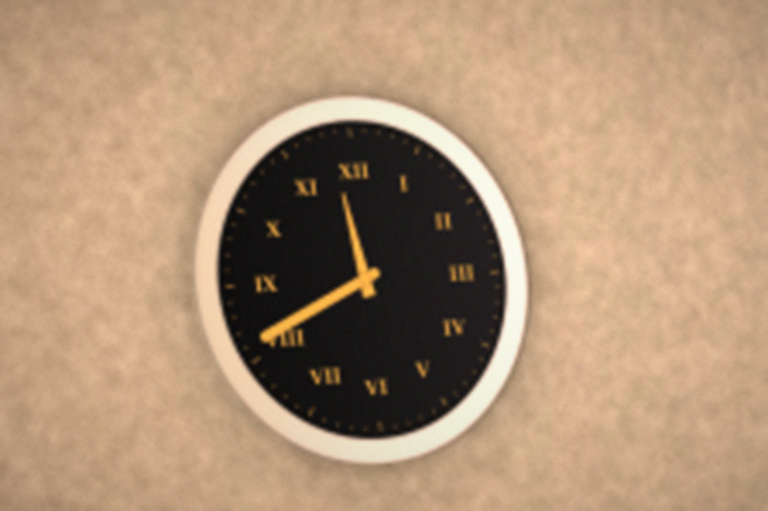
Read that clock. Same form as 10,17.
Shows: 11,41
